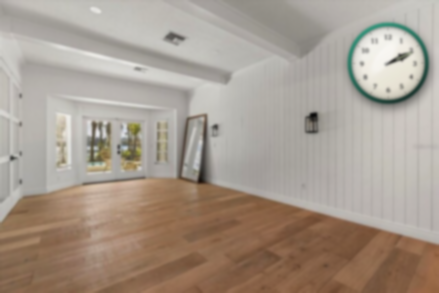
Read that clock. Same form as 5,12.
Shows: 2,11
